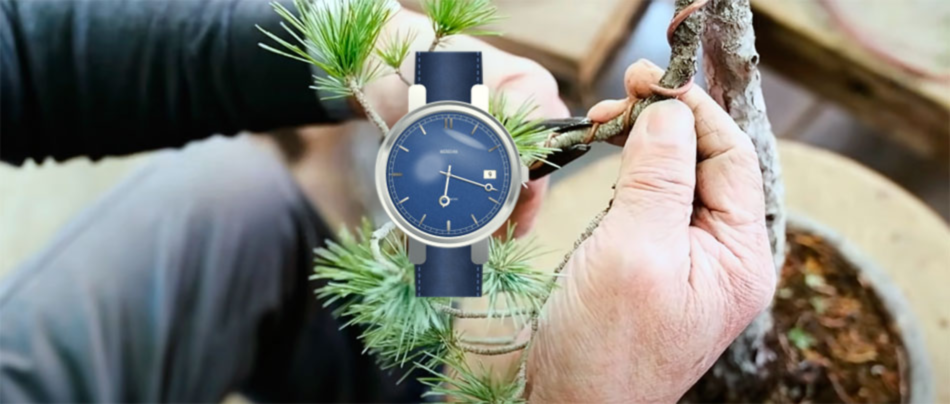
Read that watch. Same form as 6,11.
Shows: 6,18
